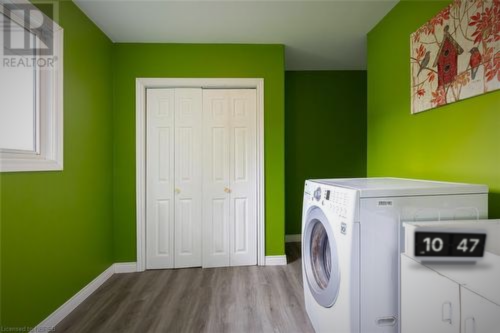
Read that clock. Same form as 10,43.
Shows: 10,47
